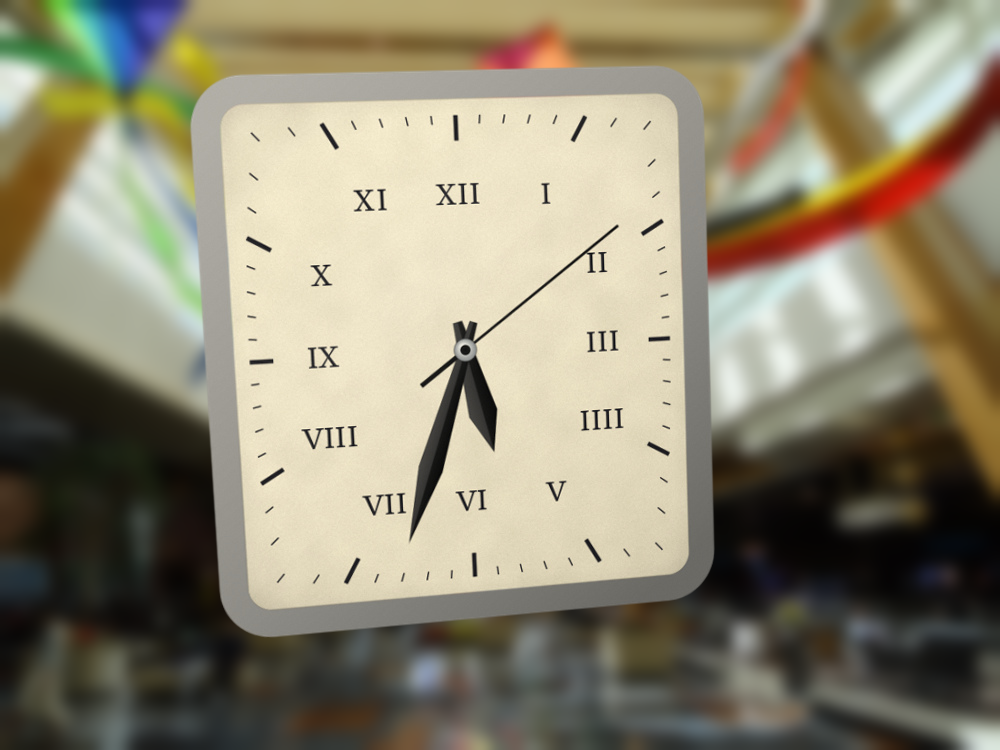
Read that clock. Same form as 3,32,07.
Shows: 5,33,09
